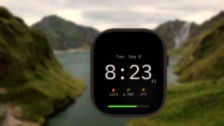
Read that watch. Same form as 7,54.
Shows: 8,23
